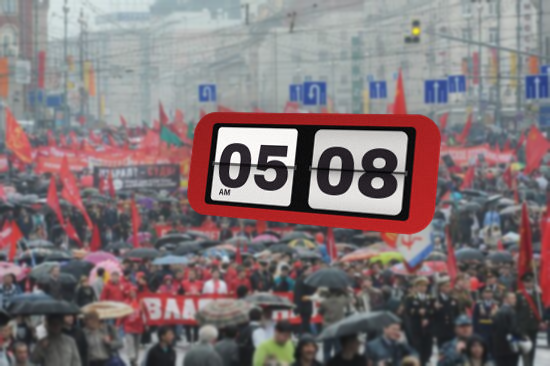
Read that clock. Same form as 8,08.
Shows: 5,08
